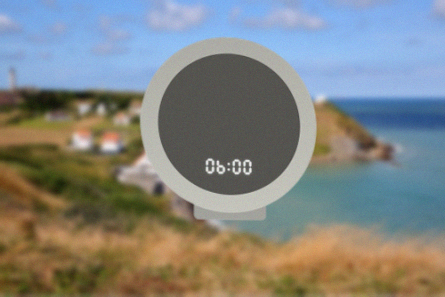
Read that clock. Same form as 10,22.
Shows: 6,00
